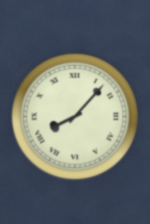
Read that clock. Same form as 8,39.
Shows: 8,07
